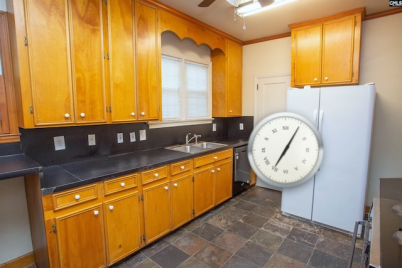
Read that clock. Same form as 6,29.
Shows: 7,05
